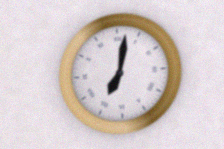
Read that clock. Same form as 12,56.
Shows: 7,02
